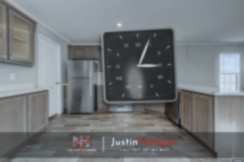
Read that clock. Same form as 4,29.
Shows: 3,04
